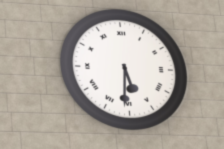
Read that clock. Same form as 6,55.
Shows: 5,31
